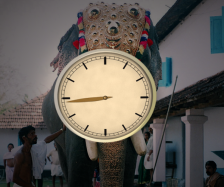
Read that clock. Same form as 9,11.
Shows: 8,44
